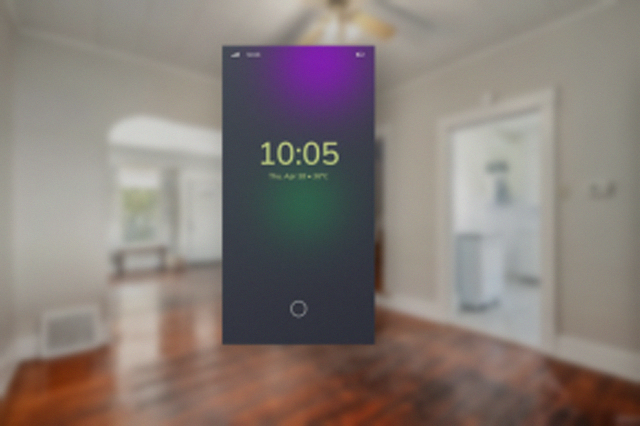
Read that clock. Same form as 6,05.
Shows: 10,05
